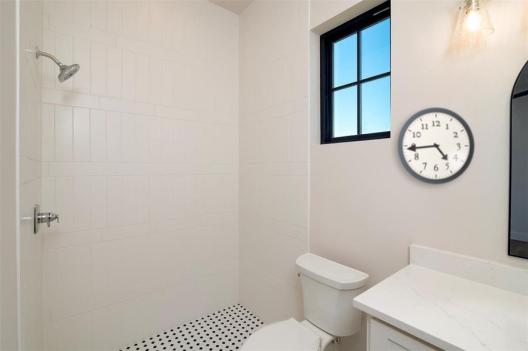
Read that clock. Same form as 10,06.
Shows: 4,44
